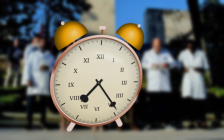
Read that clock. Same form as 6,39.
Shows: 7,24
